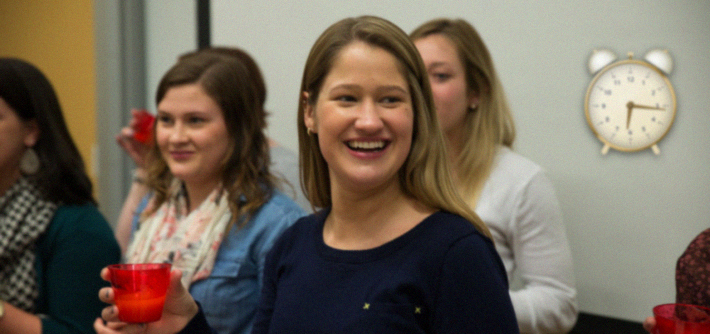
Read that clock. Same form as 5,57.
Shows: 6,16
